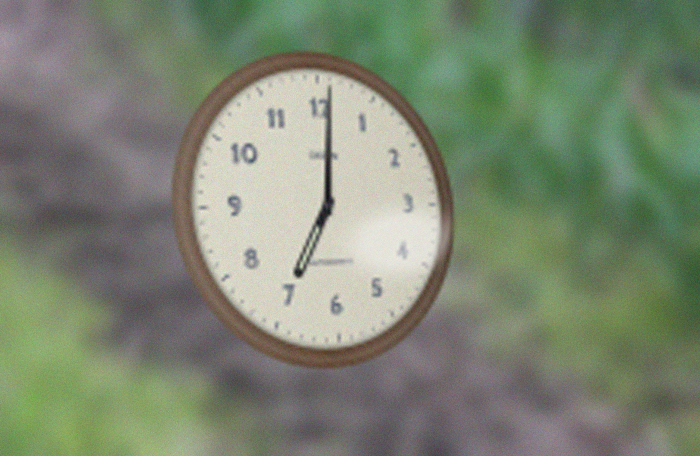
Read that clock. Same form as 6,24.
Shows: 7,01
